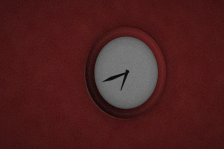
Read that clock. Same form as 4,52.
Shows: 6,42
